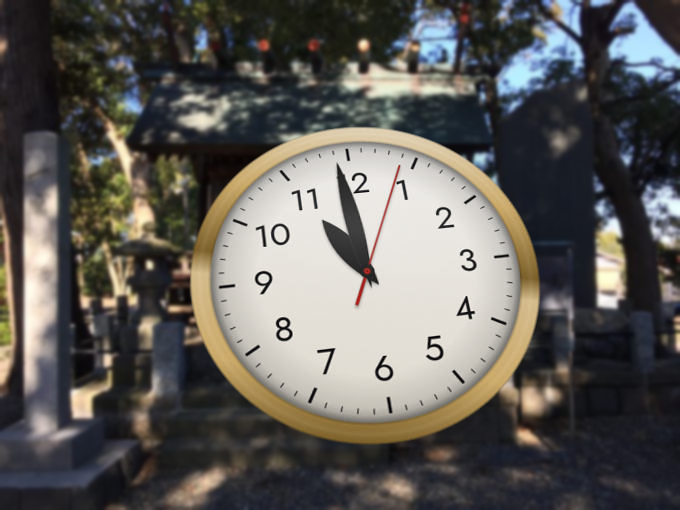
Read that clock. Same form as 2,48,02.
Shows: 10,59,04
